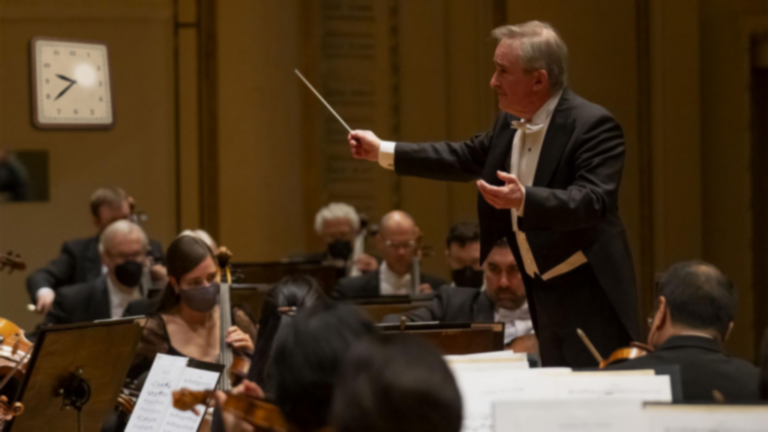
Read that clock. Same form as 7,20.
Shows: 9,38
